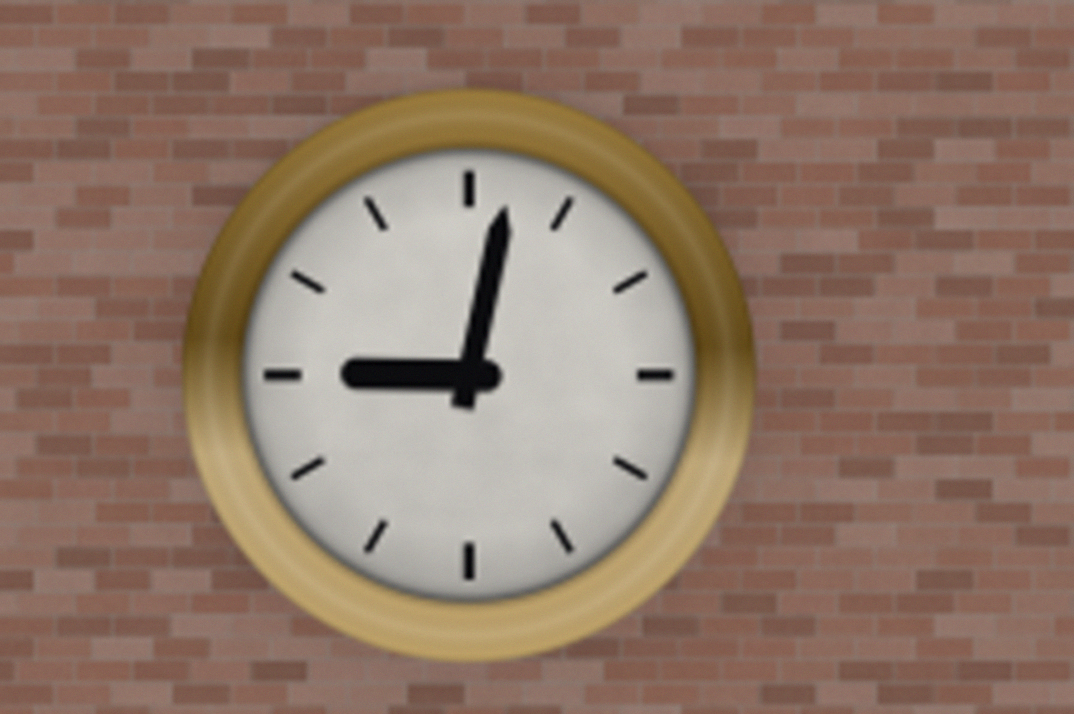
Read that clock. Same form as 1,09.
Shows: 9,02
